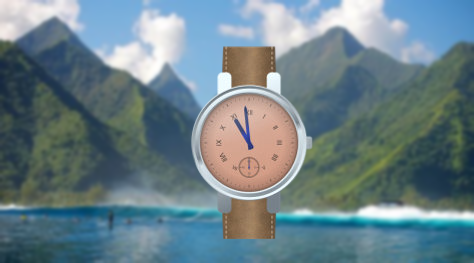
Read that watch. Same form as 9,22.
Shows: 10,59
